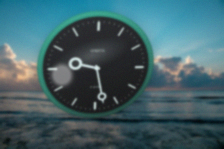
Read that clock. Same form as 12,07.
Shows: 9,28
